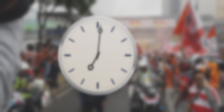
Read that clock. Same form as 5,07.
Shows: 7,01
